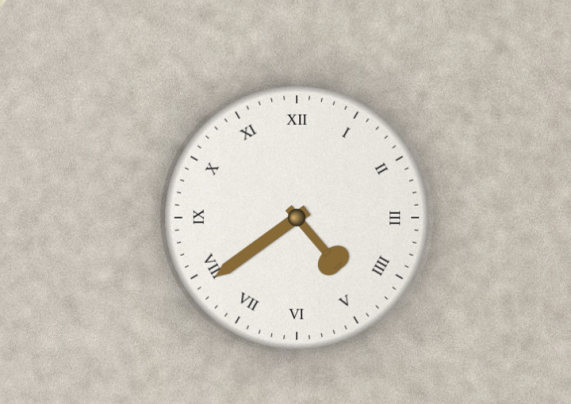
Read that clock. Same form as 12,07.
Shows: 4,39
